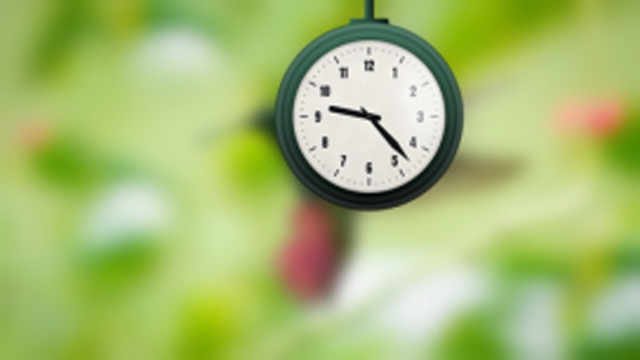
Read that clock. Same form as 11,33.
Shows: 9,23
